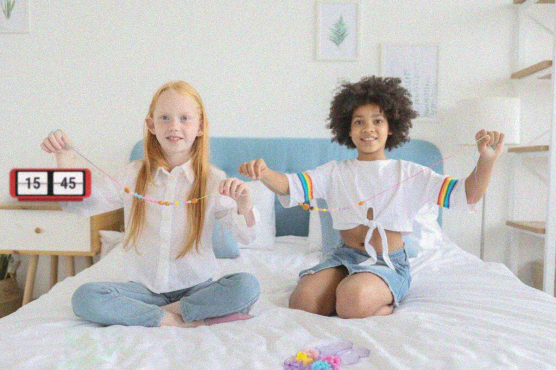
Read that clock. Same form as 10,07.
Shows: 15,45
